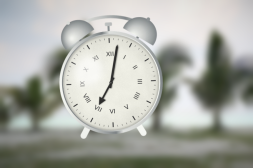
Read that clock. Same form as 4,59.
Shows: 7,02
